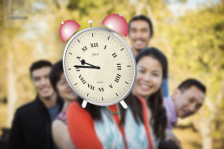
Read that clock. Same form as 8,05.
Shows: 9,46
